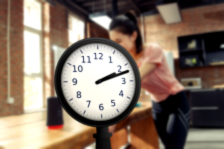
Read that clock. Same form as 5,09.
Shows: 2,12
